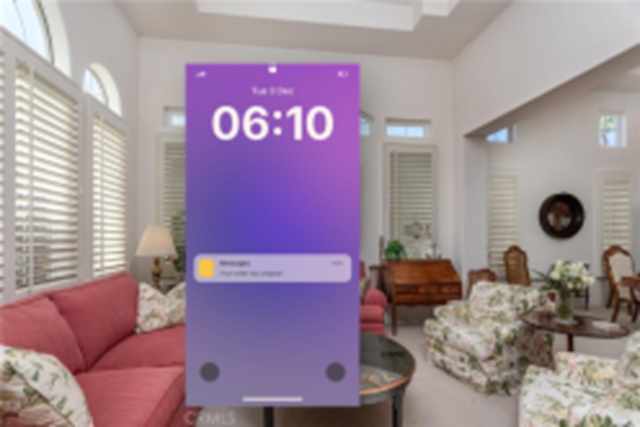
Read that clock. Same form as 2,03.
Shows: 6,10
